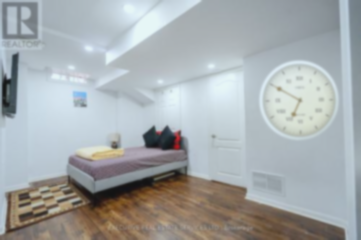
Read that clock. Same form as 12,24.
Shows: 6,50
